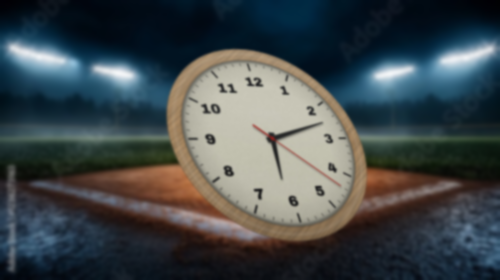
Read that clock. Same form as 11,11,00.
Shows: 6,12,22
